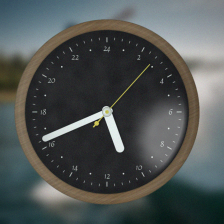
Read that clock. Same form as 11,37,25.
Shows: 10,41,07
